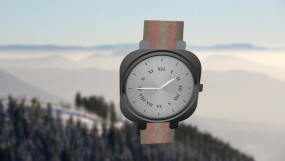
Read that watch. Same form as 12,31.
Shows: 1,45
